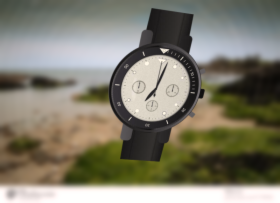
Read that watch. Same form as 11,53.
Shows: 7,02
